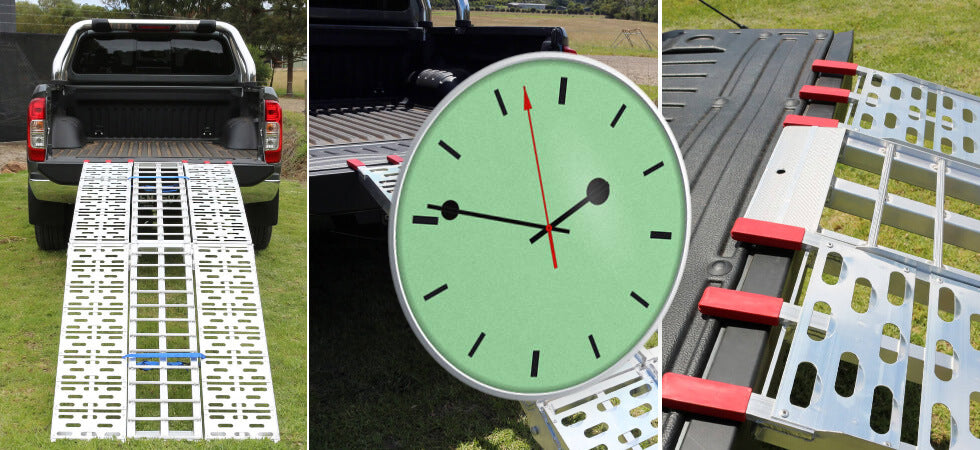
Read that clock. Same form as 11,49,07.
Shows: 1,45,57
